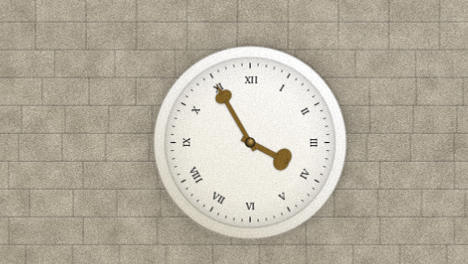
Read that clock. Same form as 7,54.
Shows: 3,55
